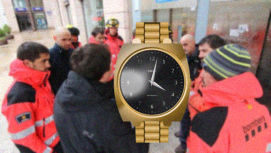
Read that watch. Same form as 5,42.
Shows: 4,02
